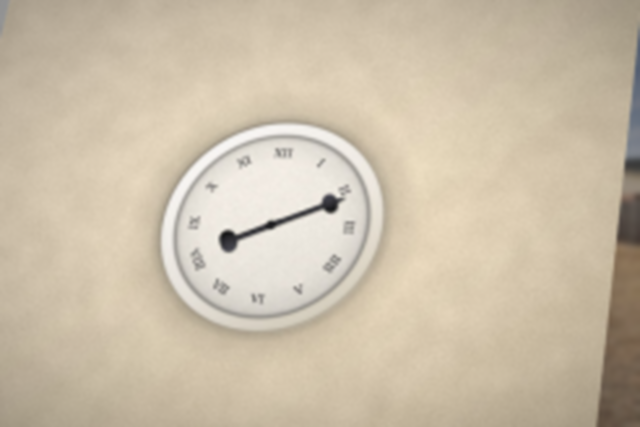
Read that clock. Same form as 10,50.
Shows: 8,11
